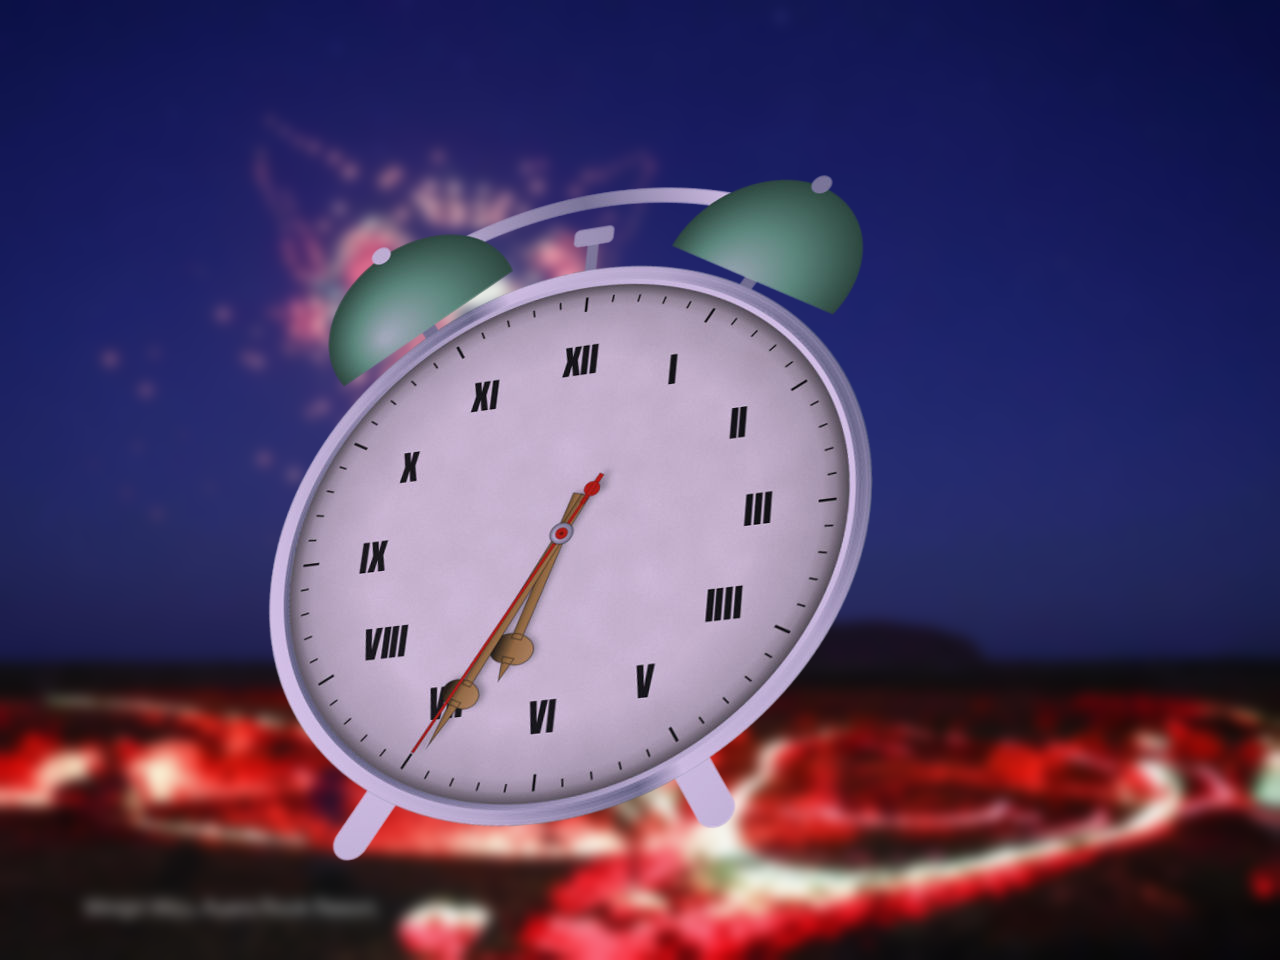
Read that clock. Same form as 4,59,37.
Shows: 6,34,35
